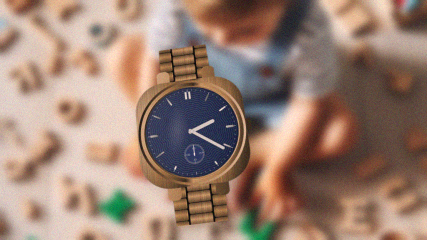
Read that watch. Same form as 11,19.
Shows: 2,21
